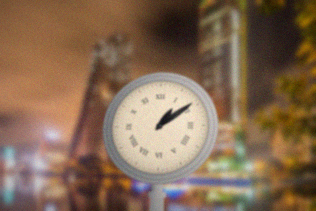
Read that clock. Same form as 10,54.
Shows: 1,09
